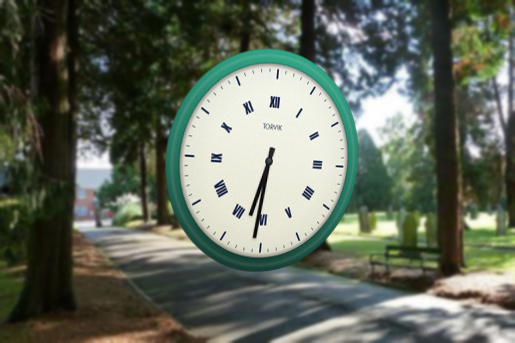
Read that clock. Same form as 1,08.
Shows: 6,31
